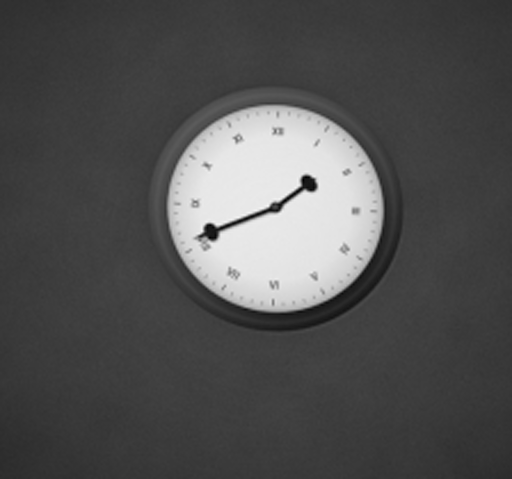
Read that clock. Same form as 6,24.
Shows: 1,41
